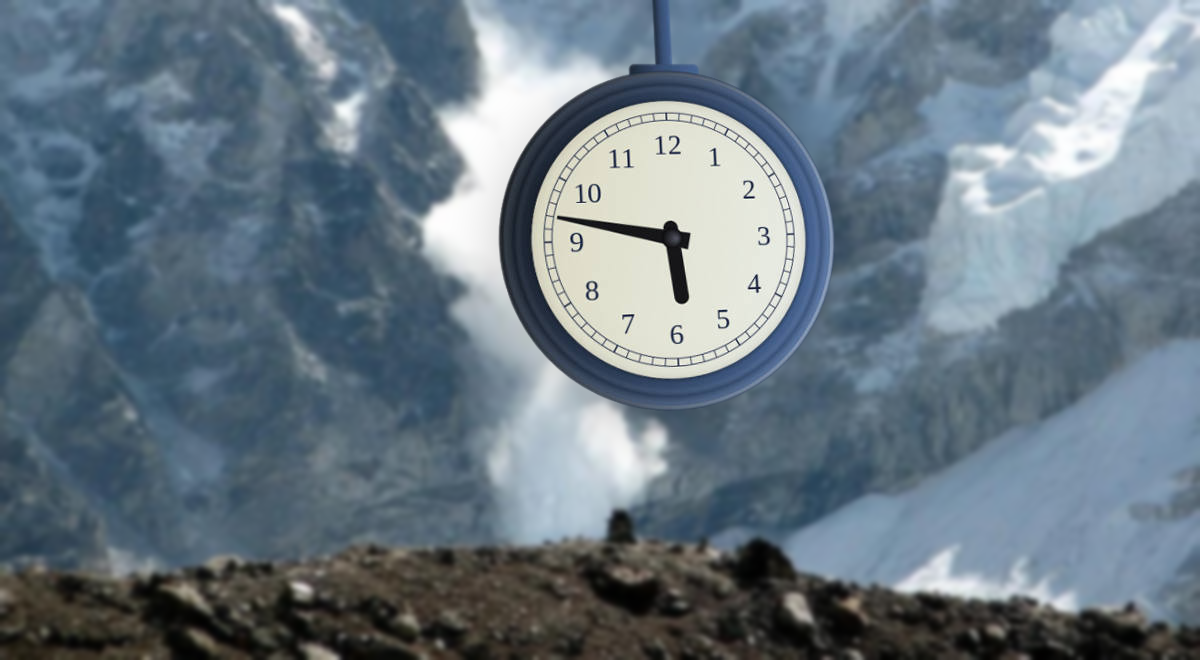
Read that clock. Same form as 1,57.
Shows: 5,47
